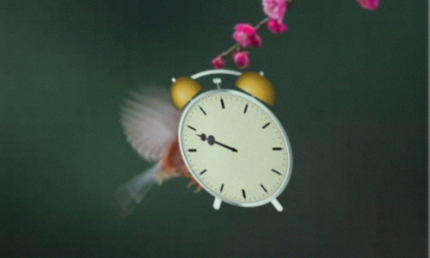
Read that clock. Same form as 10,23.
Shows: 9,49
